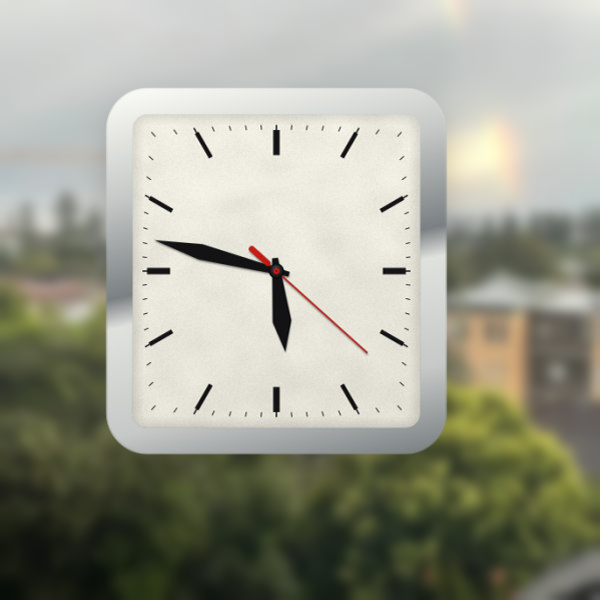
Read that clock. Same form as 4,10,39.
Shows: 5,47,22
